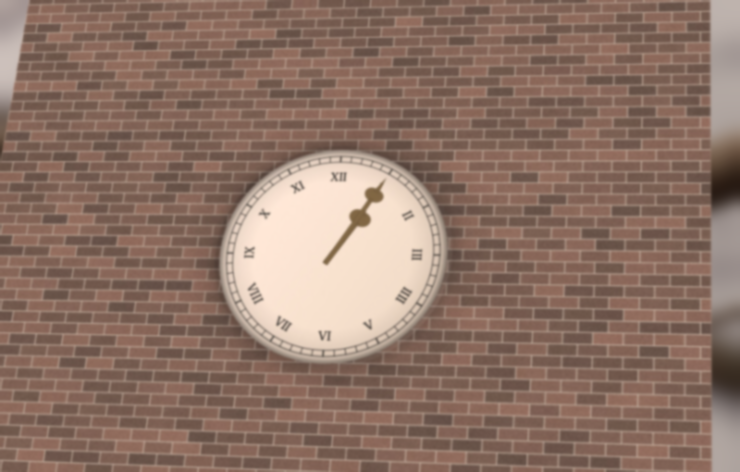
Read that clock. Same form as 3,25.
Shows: 1,05
